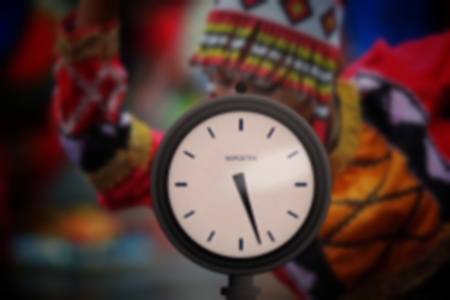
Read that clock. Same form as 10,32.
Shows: 5,27
